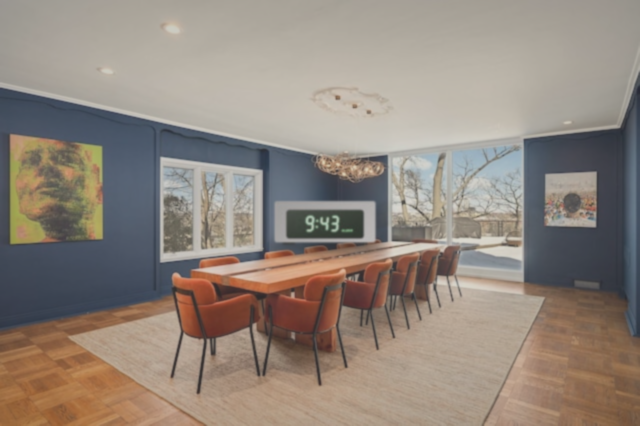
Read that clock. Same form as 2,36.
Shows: 9,43
